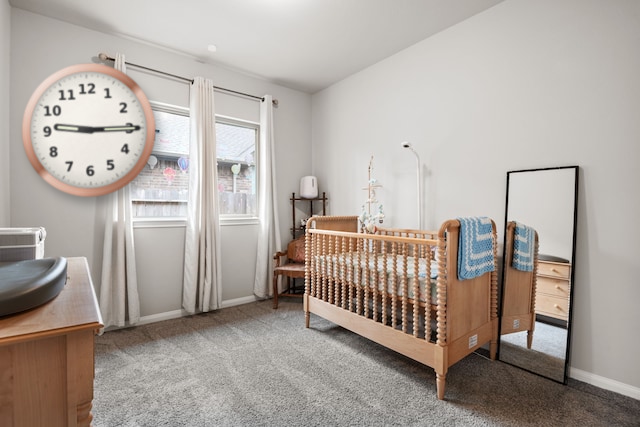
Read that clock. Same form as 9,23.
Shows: 9,15
